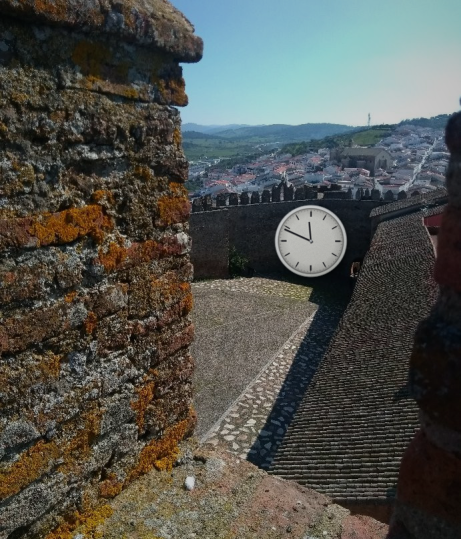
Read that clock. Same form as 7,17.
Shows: 11,49
